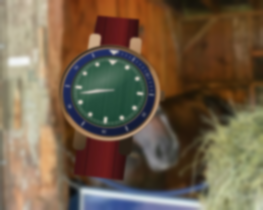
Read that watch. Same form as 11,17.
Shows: 8,43
